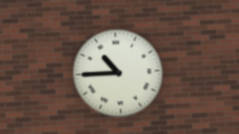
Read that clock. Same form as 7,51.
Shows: 10,45
